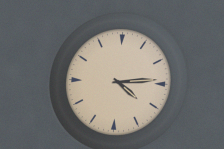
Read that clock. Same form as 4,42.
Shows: 4,14
